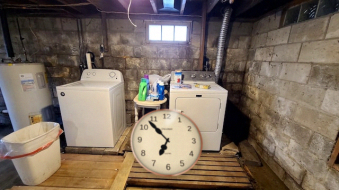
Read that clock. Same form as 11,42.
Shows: 6,53
